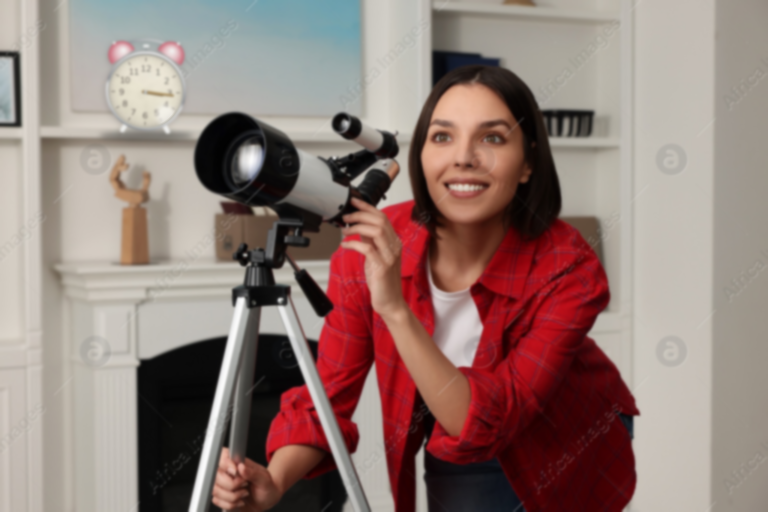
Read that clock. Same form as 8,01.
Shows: 3,16
